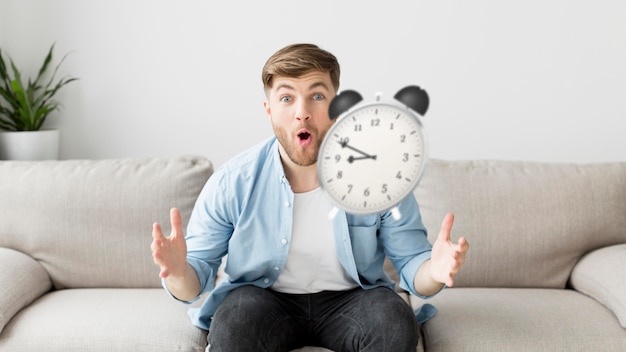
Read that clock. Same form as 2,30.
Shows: 8,49
